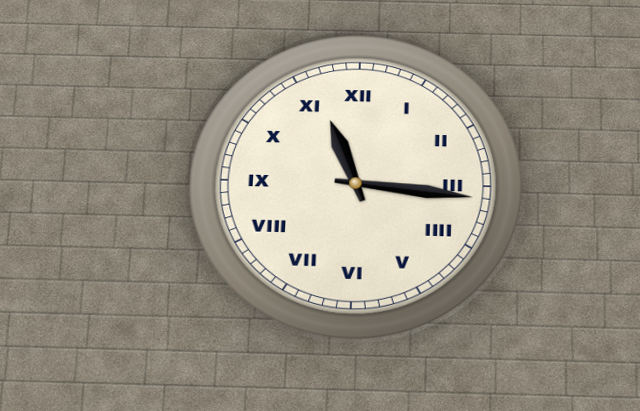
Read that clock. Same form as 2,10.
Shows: 11,16
